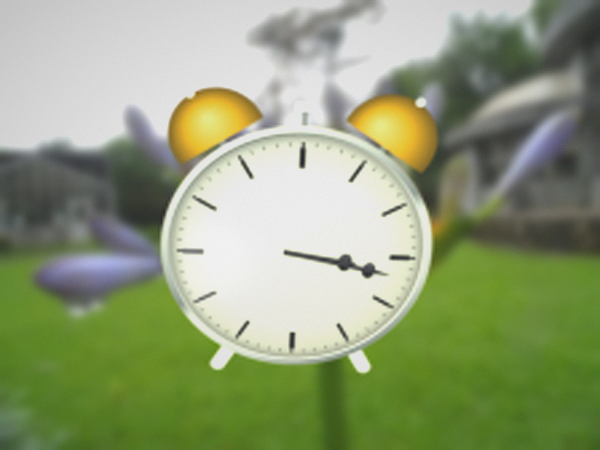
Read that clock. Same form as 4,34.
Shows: 3,17
